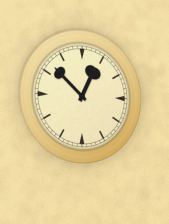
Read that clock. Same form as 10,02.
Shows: 12,52
